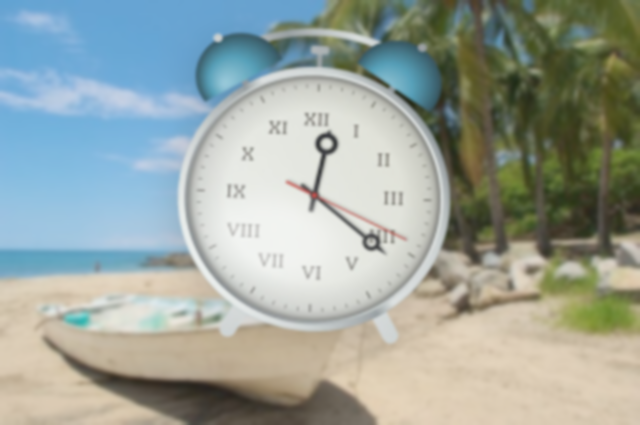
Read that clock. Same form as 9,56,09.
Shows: 12,21,19
